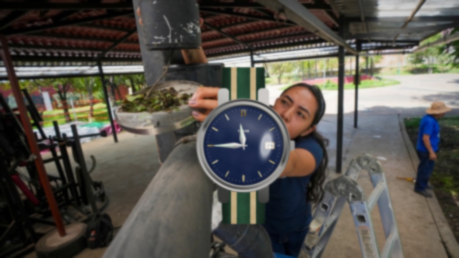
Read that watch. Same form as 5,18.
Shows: 11,45
